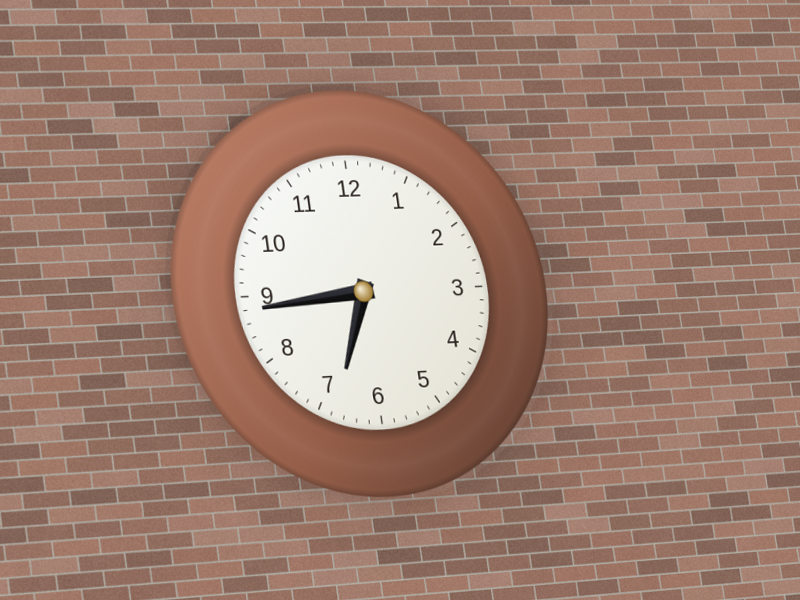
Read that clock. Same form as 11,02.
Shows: 6,44
